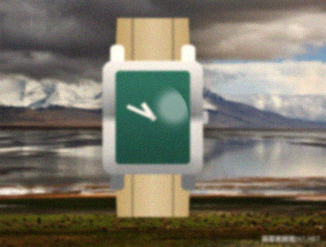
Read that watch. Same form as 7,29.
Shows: 10,49
